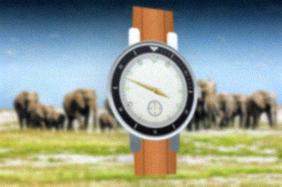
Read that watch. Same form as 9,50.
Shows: 3,48
